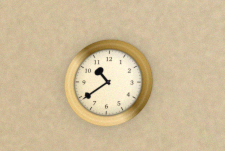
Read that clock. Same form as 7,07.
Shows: 10,39
